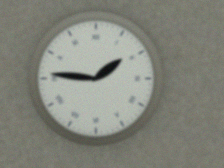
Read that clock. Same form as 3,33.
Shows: 1,46
